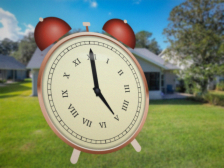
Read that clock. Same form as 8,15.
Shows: 5,00
